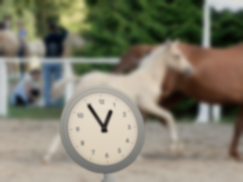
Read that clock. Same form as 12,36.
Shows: 12,55
